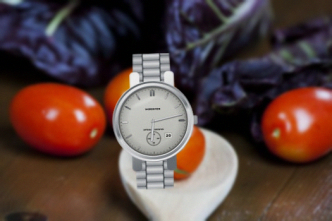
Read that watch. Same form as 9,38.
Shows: 6,13
